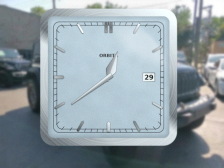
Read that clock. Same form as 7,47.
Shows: 12,39
